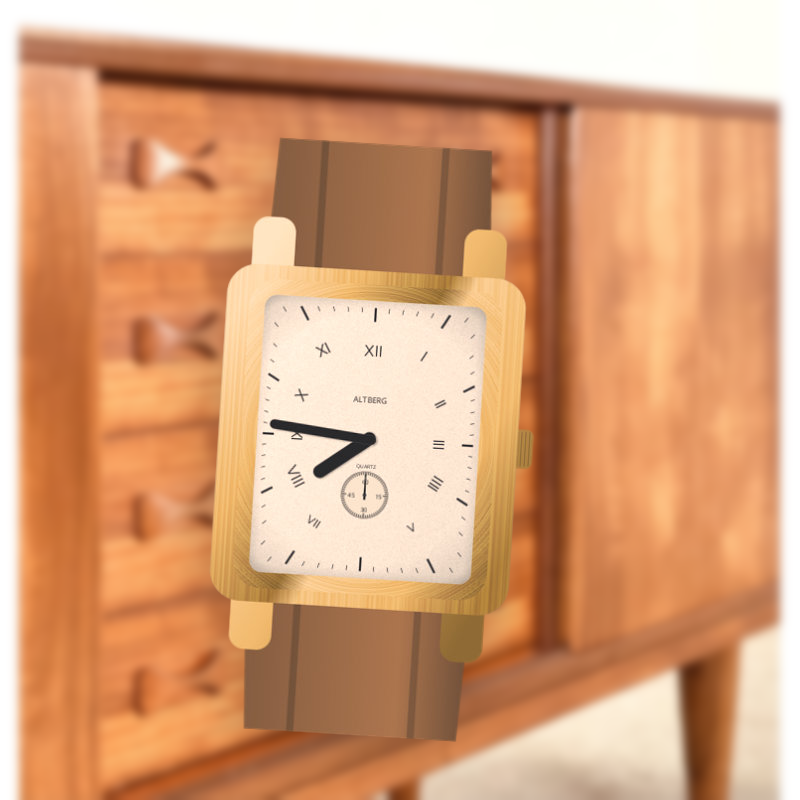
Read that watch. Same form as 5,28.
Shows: 7,46
